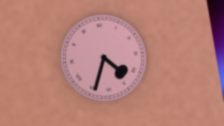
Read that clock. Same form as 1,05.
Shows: 4,34
